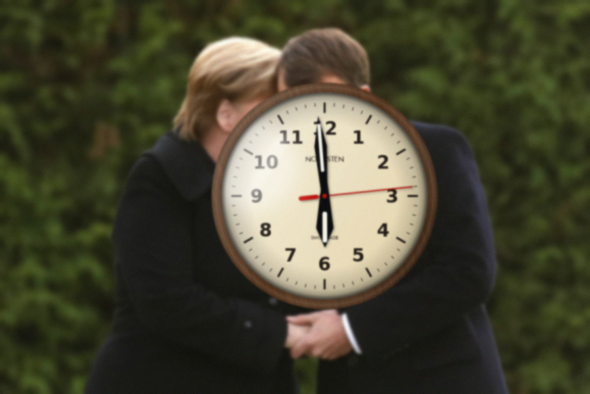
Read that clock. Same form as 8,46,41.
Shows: 5,59,14
